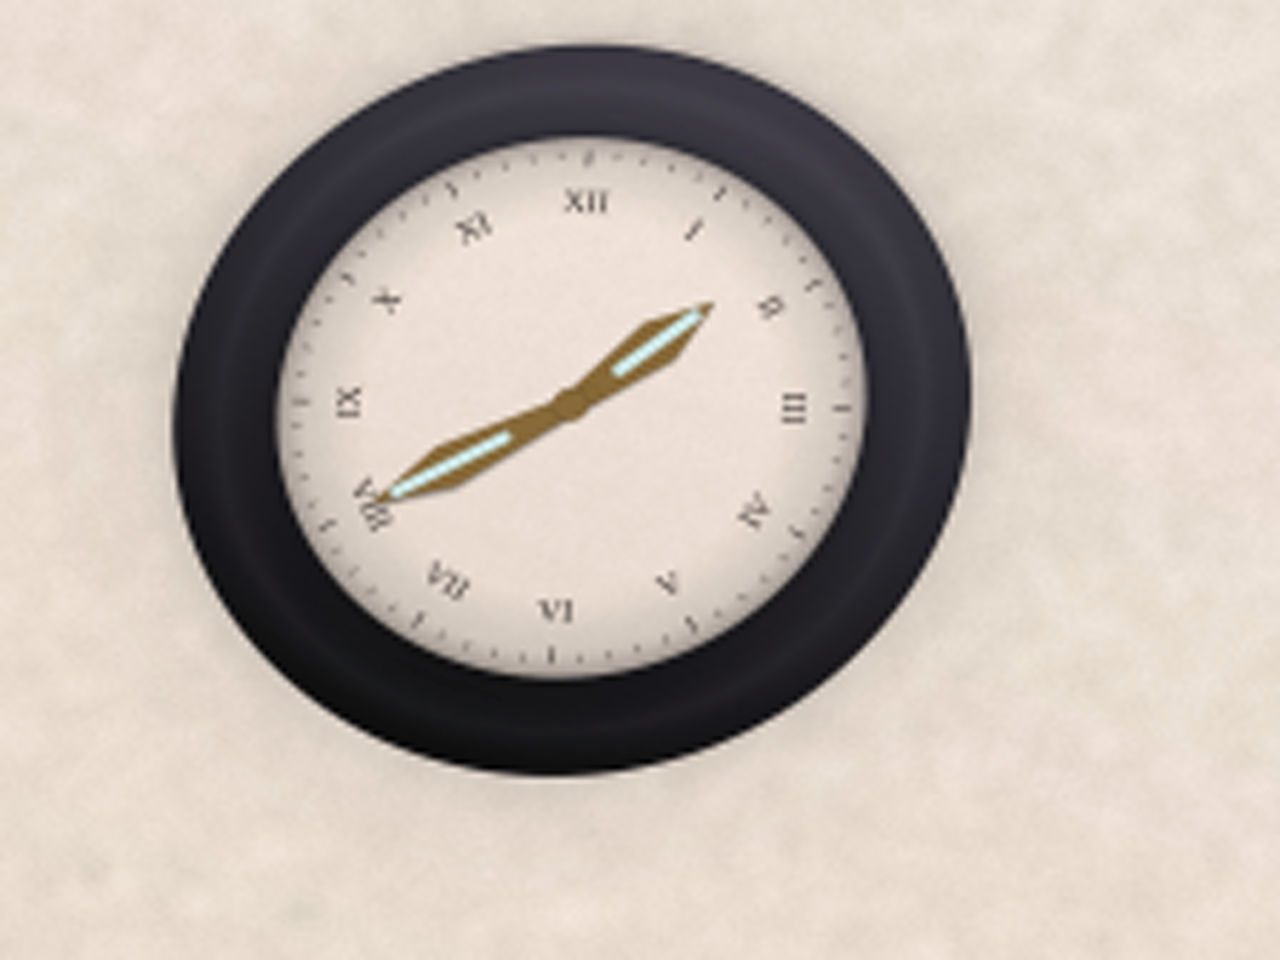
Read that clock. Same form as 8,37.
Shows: 1,40
